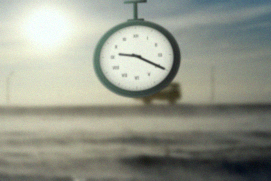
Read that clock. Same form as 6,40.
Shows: 9,20
